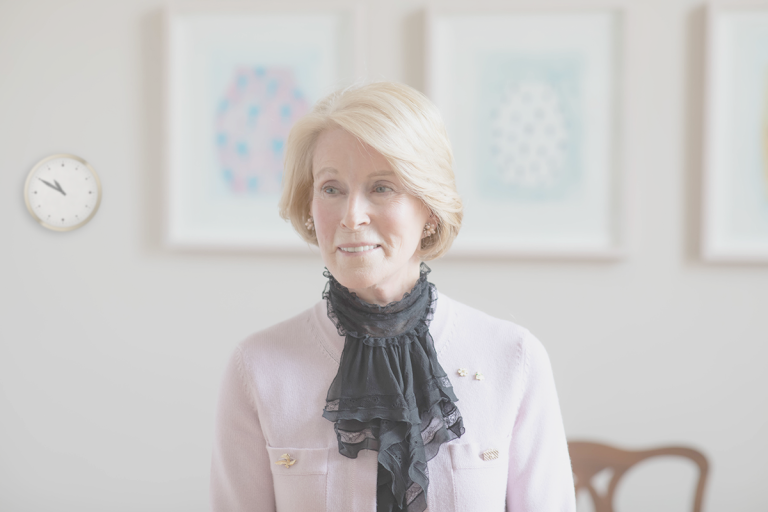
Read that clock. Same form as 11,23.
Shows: 10,50
